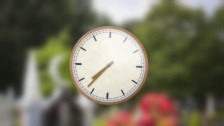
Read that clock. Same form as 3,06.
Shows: 7,37
